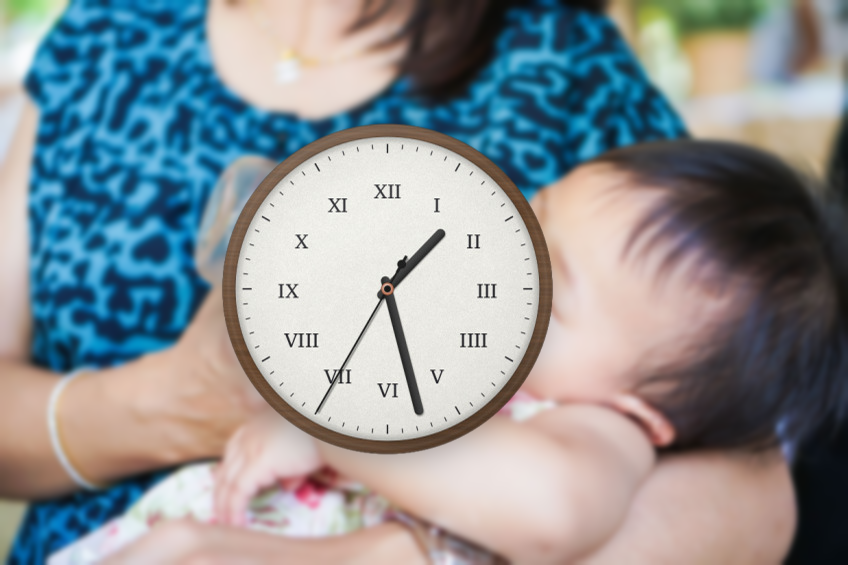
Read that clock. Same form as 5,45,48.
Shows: 1,27,35
